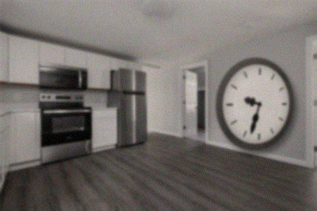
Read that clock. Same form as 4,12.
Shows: 9,33
